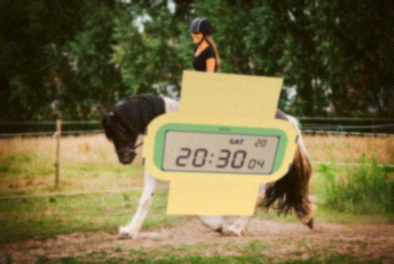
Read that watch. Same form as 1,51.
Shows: 20,30
